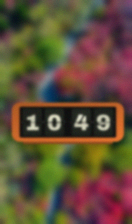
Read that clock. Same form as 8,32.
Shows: 10,49
